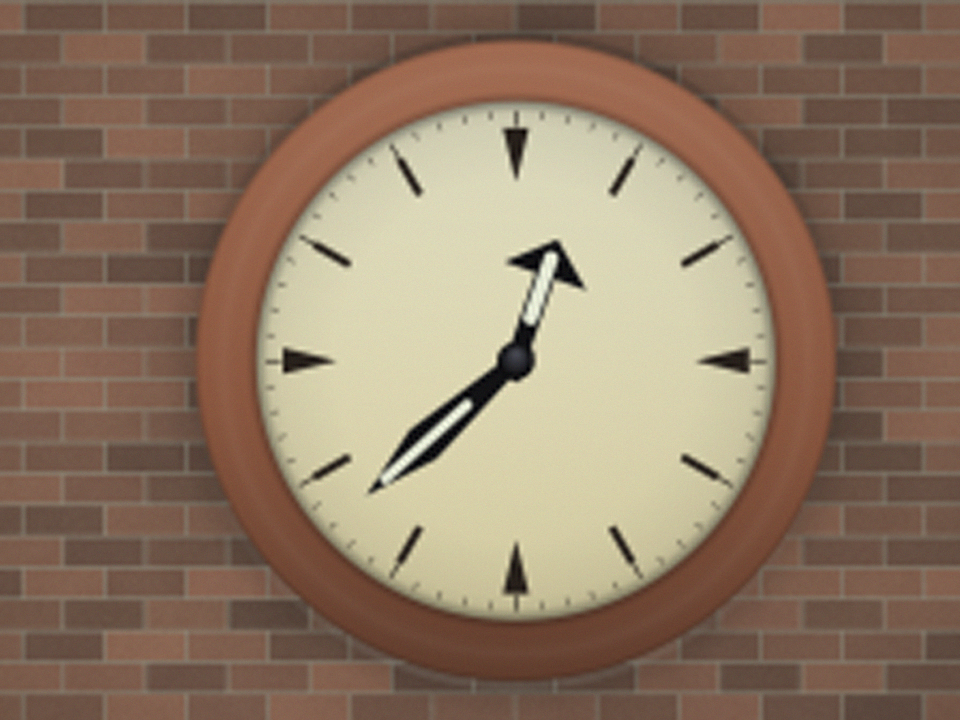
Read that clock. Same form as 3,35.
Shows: 12,38
